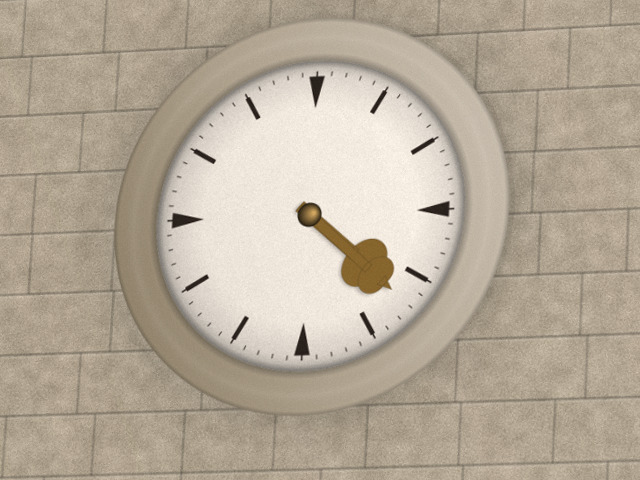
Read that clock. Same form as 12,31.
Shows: 4,22
